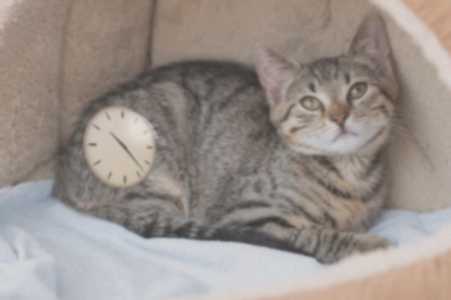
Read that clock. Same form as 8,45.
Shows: 10,23
